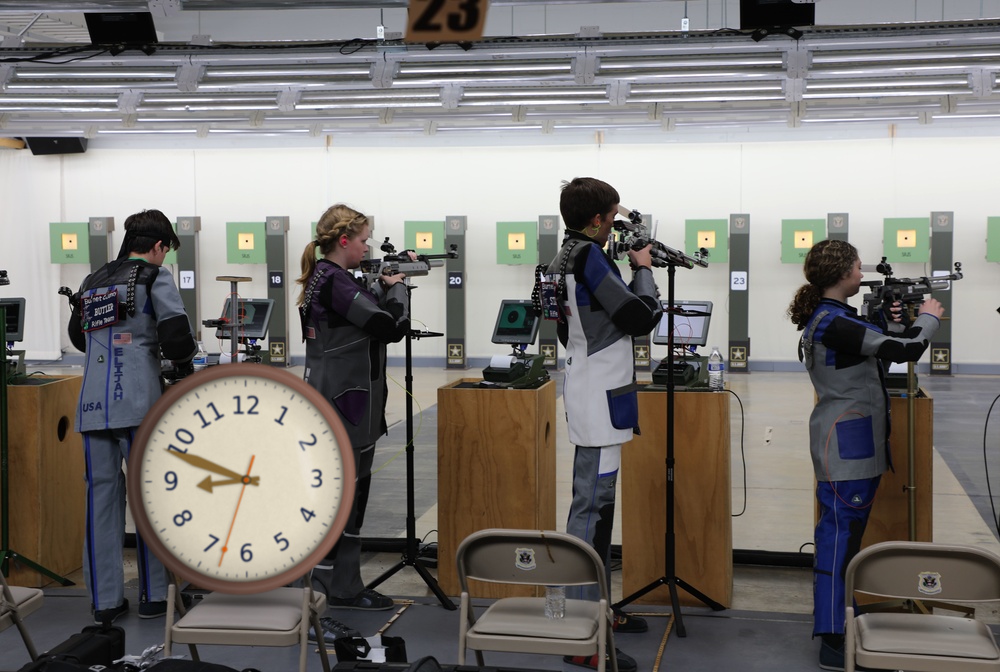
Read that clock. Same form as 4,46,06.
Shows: 8,48,33
